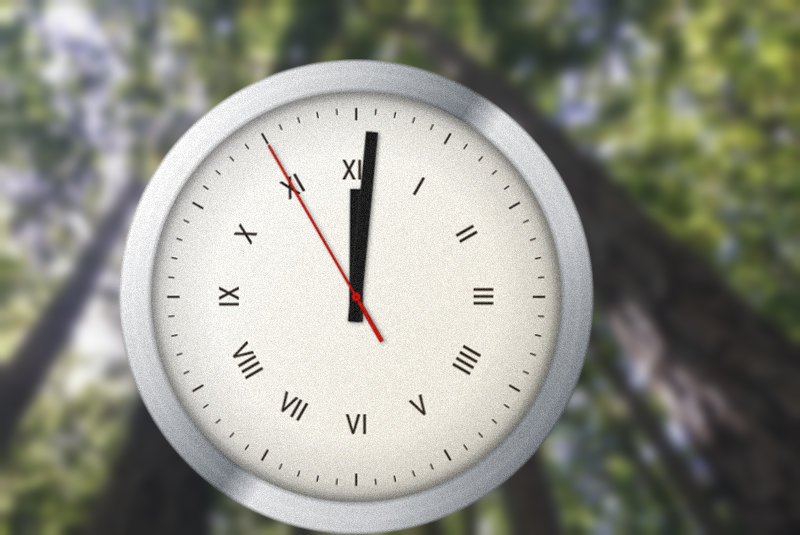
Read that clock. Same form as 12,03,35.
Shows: 12,00,55
